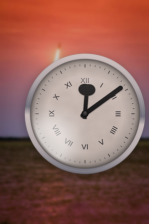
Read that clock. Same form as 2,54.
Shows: 12,09
